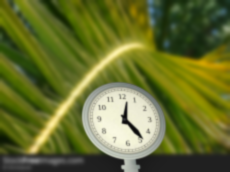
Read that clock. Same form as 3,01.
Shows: 12,24
